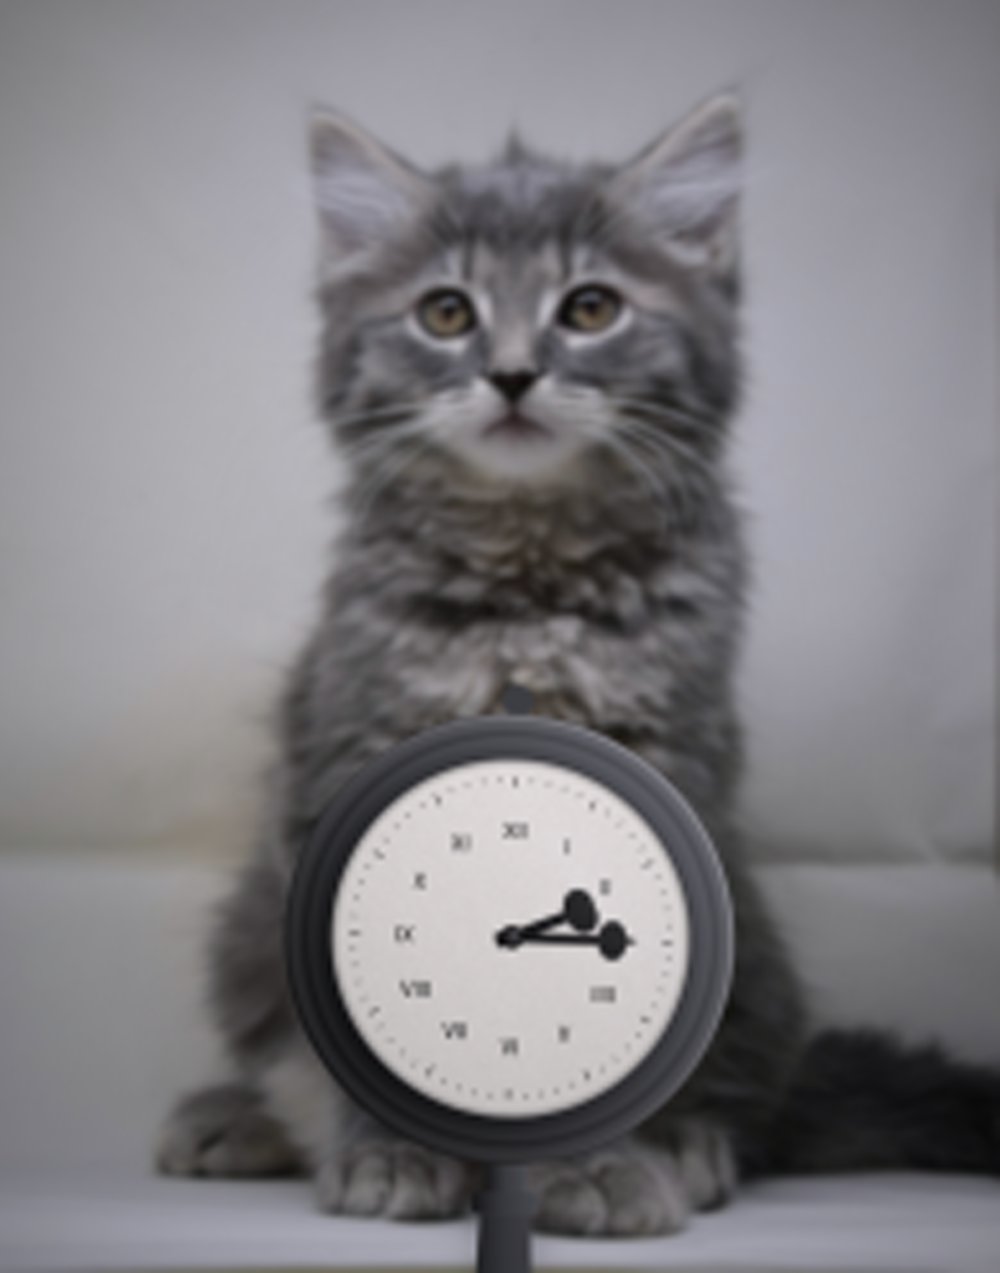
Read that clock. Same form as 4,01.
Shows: 2,15
